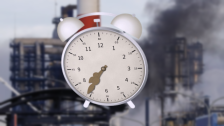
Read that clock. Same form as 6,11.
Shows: 7,36
